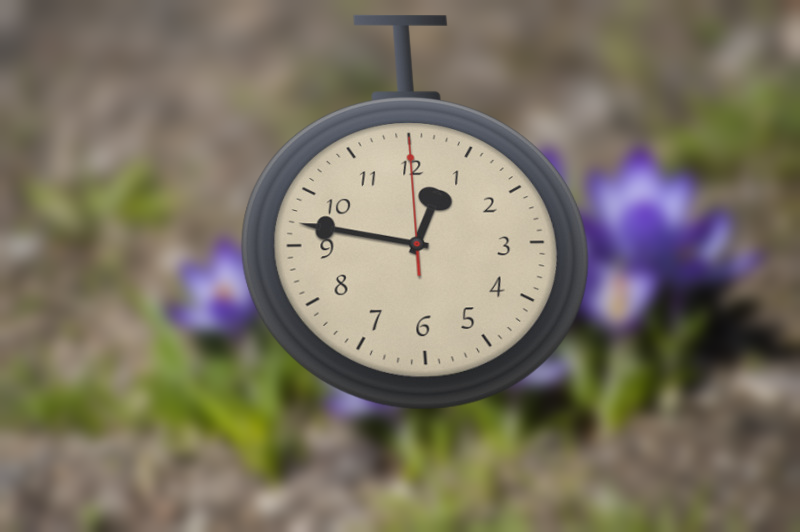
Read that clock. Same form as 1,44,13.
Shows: 12,47,00
